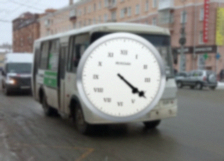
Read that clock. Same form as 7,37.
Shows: 4,21
